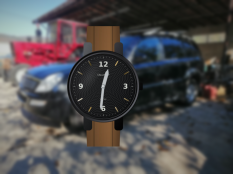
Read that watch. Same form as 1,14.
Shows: 12,31
